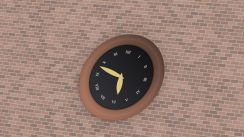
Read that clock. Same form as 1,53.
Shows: 5,48
